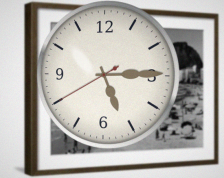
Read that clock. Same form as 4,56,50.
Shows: 5,14,40
